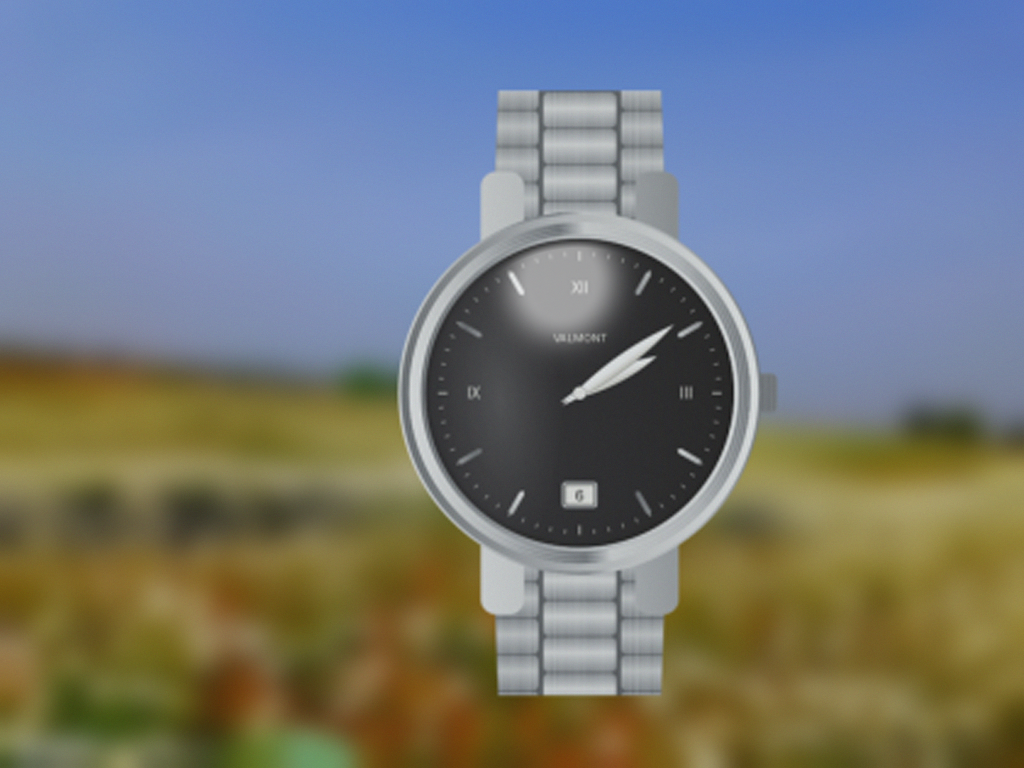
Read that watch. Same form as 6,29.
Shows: 2,09
